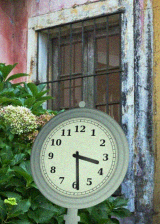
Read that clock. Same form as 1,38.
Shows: 3,29
